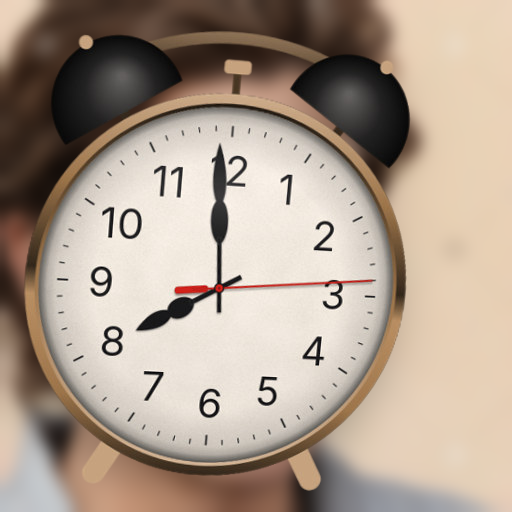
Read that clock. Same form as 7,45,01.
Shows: 7,59,14
